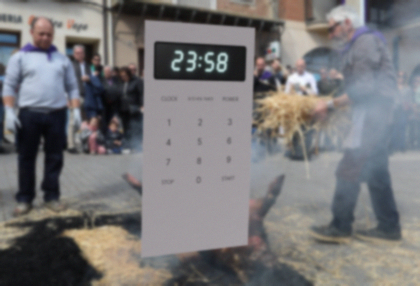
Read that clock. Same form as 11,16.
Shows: 23,58
